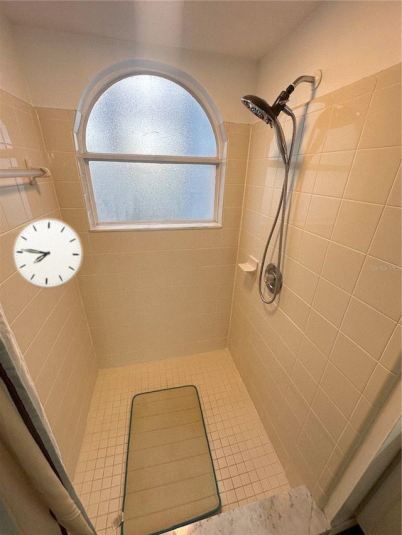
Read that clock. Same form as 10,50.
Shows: 7,46
